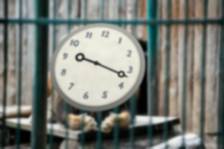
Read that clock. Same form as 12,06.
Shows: 9,17
